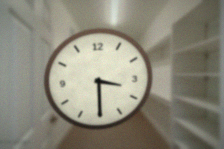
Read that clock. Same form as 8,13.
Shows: 3,30
